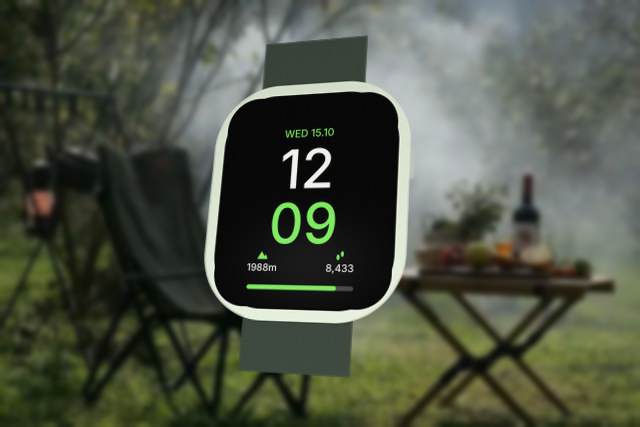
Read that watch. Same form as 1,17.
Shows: 12,09
